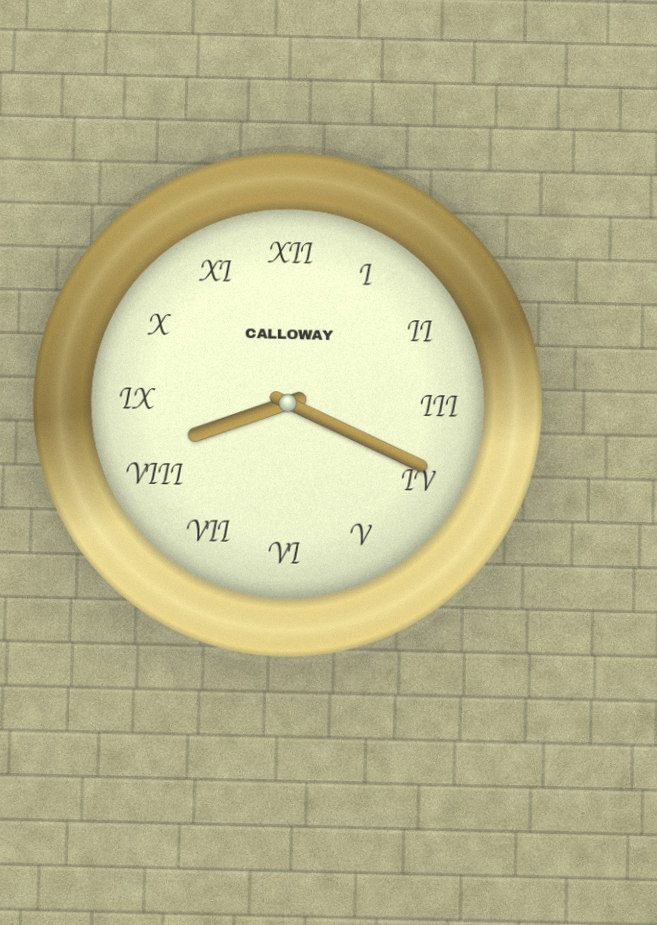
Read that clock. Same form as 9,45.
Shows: 8,19
